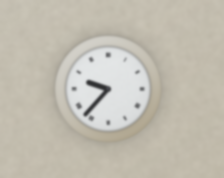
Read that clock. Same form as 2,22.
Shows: 9,37
